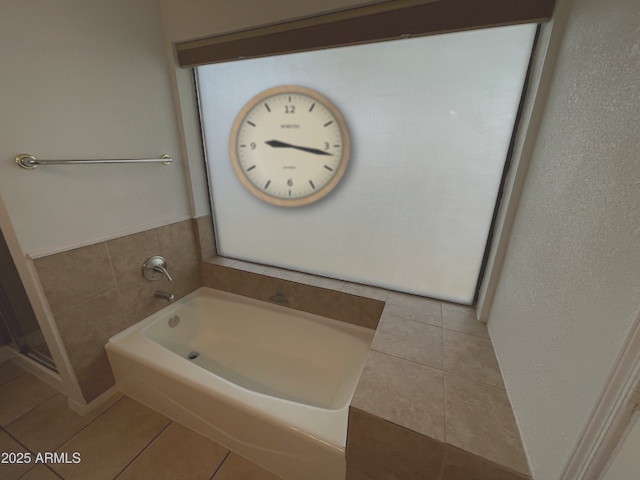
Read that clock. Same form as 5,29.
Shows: 9,17
